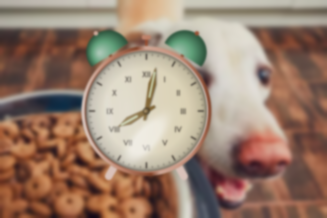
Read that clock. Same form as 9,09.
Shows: 8,02
